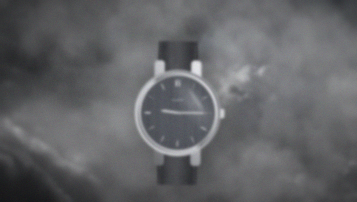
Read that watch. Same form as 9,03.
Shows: 9,15
